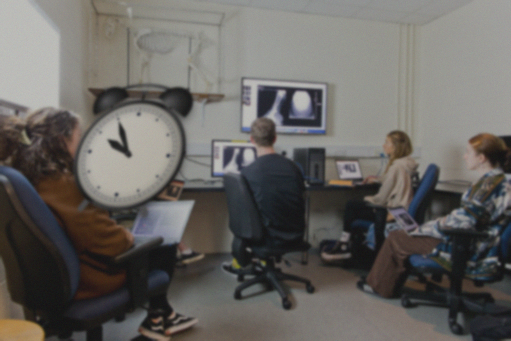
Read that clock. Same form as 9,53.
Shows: 9,55
